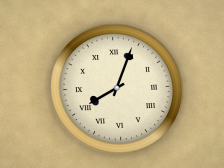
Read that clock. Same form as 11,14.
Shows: 8,04
